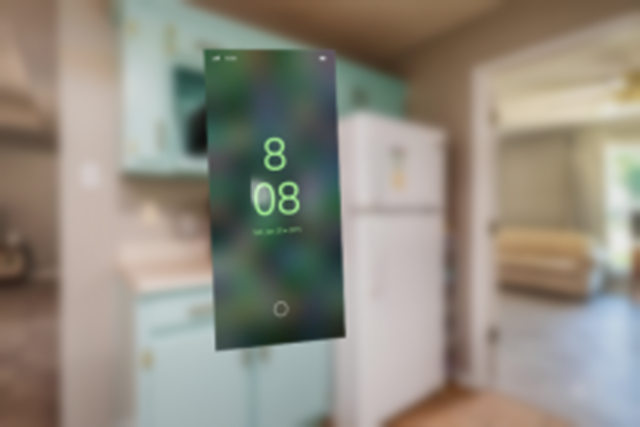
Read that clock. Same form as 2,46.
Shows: 8,08
